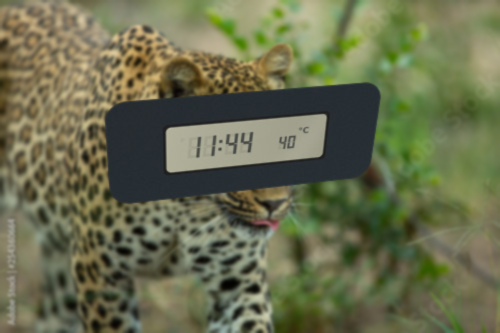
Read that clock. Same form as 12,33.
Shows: 11,44
